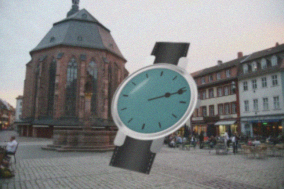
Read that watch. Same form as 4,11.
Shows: 2,11
